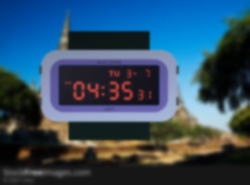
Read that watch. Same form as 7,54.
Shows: 4,35
